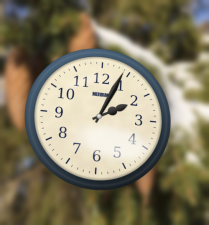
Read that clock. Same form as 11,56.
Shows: 2,04
